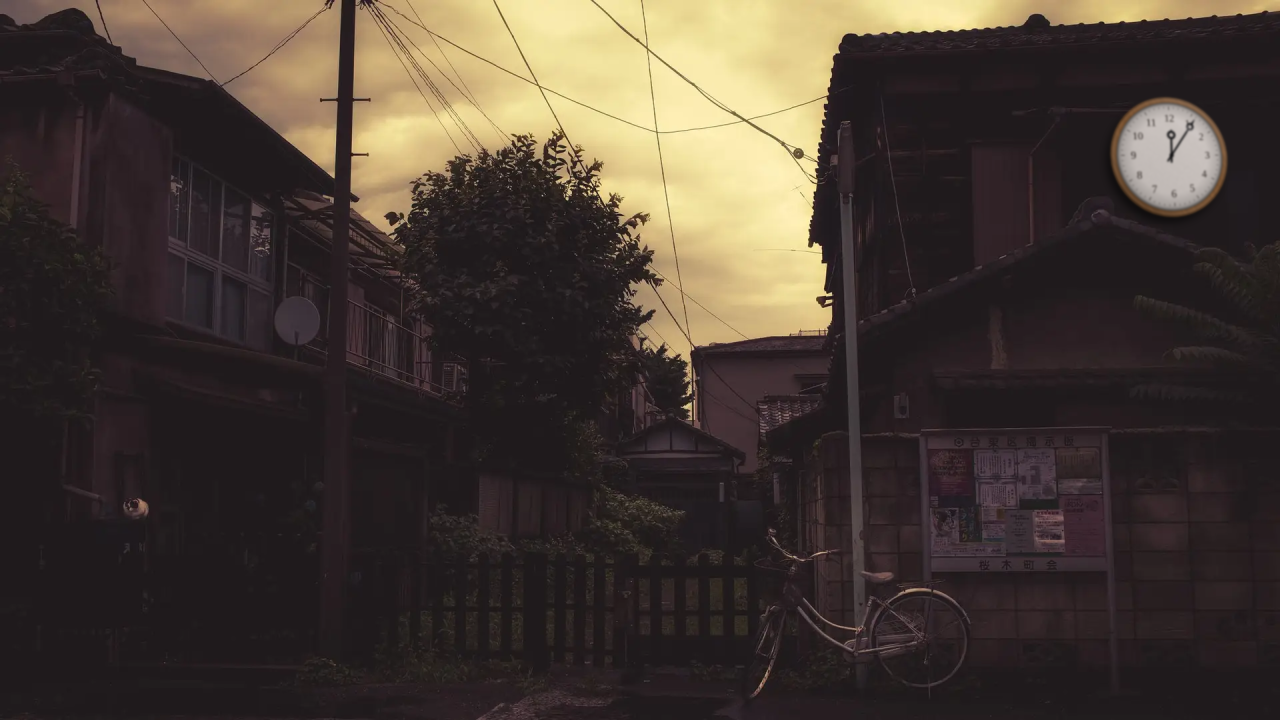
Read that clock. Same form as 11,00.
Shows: 12,06
